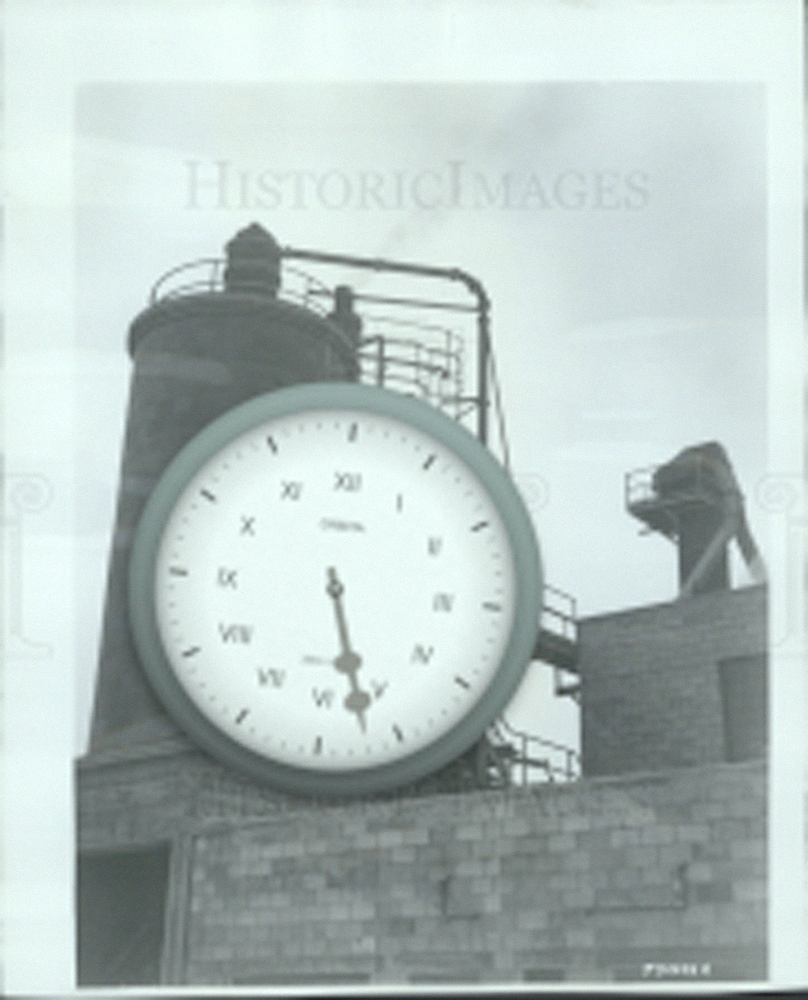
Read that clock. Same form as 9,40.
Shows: 5,27
